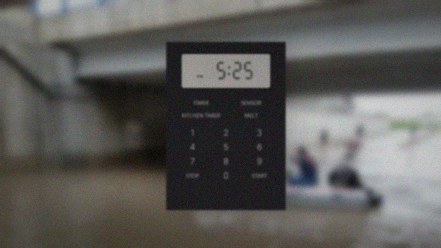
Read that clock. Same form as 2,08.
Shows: 5,25
